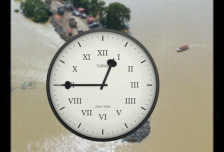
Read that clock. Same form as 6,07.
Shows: 12,45
